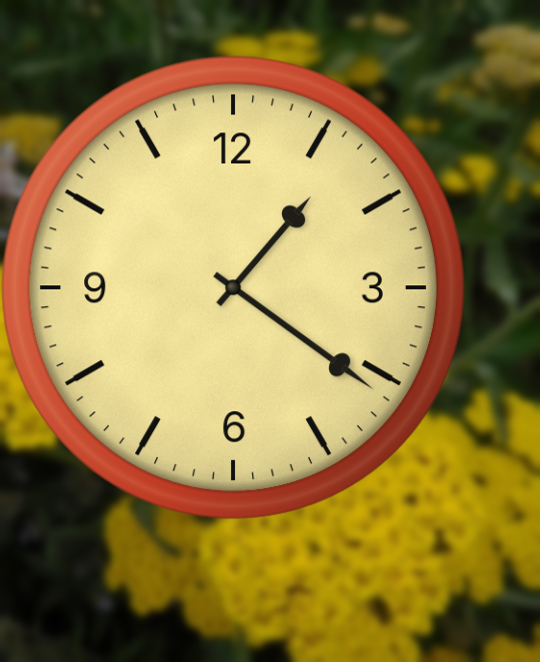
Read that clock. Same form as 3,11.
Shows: 1,21
